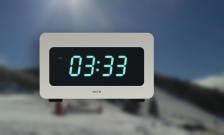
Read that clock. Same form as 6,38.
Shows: 3,33
